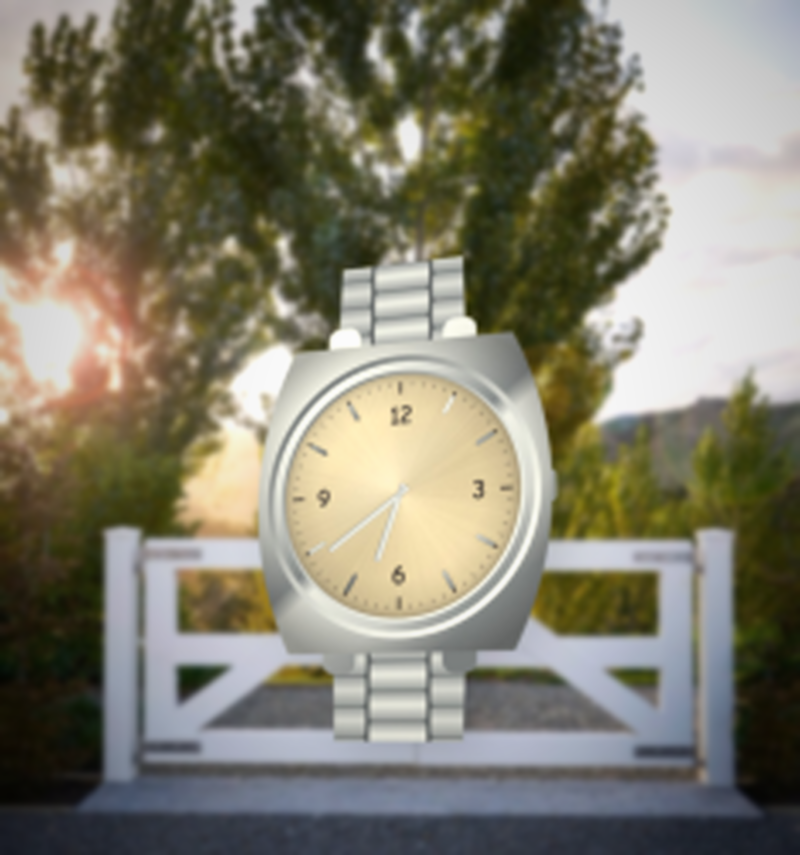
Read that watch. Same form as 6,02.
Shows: 6,39
